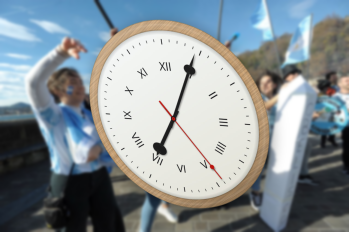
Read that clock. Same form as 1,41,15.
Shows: 7,04,24
